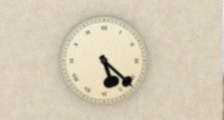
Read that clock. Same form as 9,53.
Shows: 5,22
